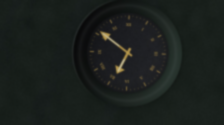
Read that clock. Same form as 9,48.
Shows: 6,51
